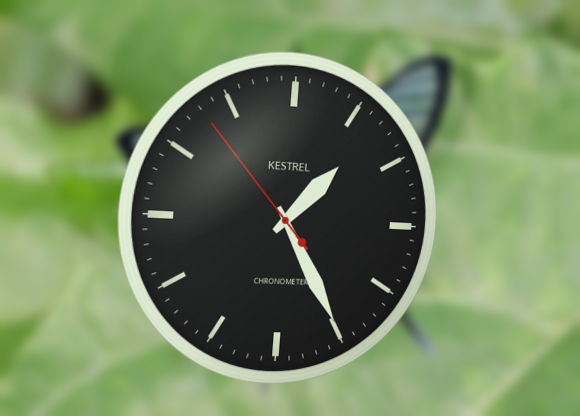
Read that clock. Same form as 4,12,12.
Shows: 1,24,53
